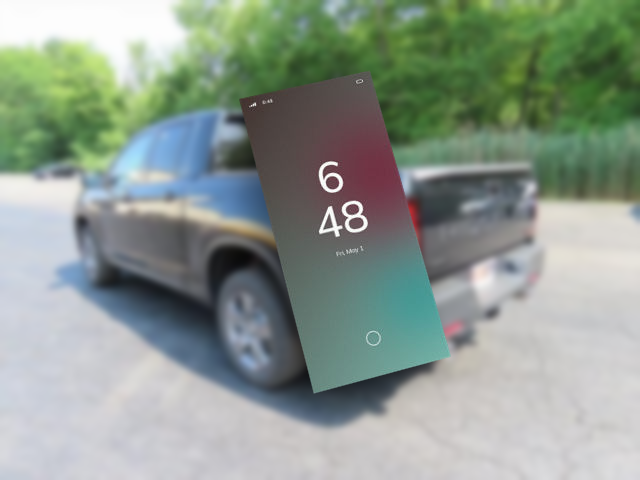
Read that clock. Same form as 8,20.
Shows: 6,48
